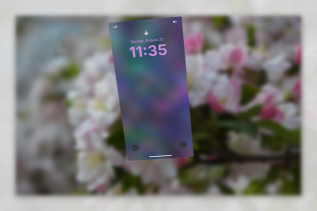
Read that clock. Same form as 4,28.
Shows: 11,35
